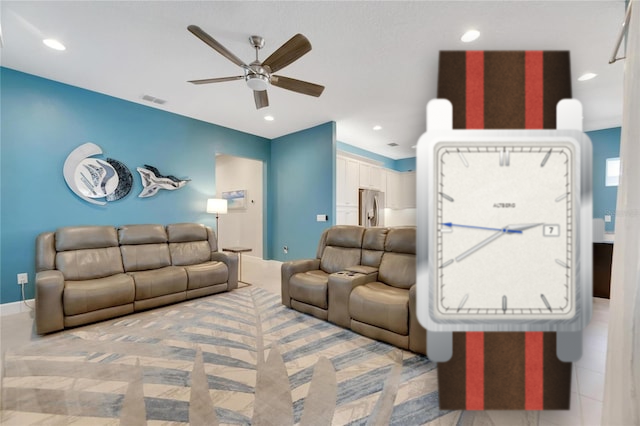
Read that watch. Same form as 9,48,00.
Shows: 2,39,46
